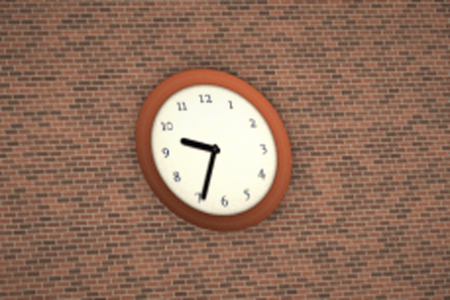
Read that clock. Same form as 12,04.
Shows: 9,34
